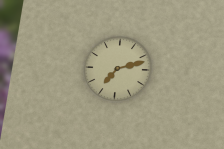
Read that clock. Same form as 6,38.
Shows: 7,12
